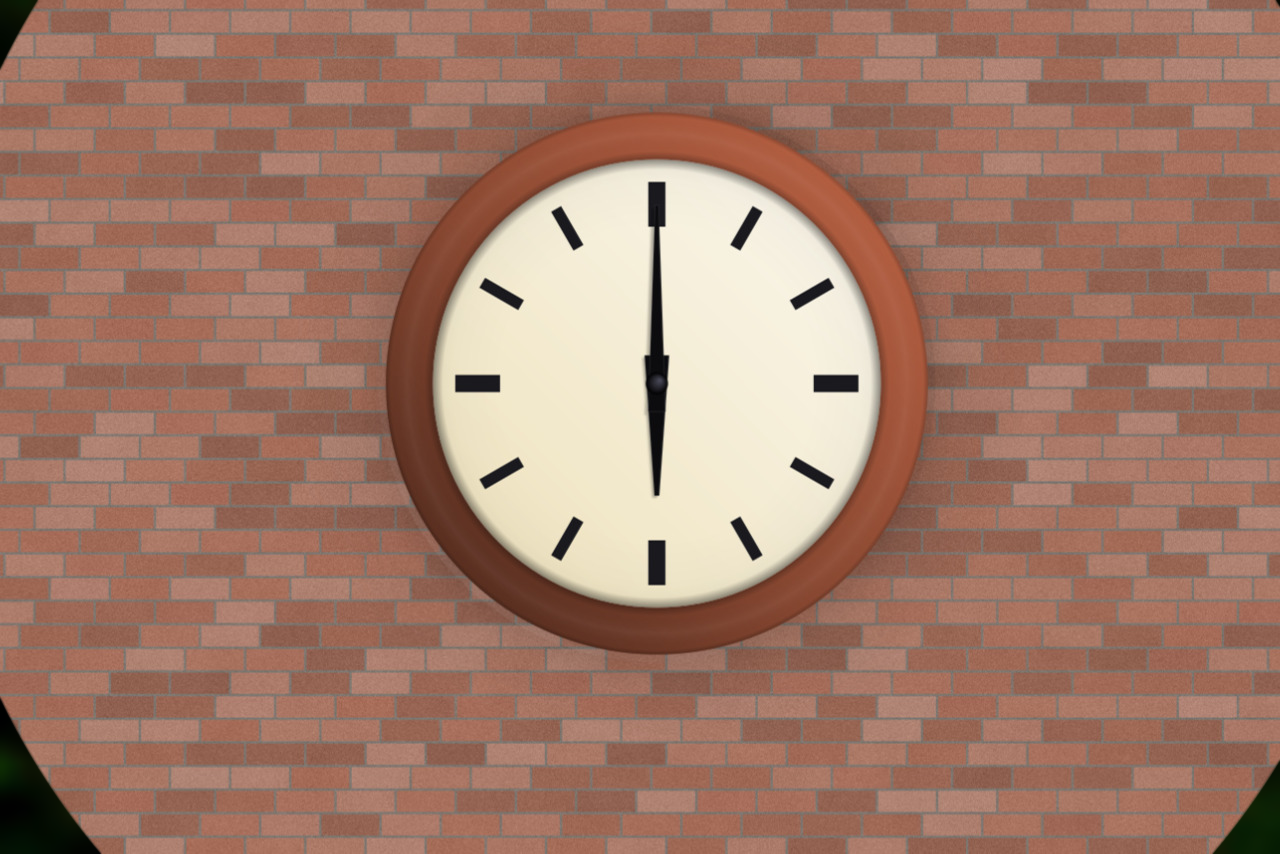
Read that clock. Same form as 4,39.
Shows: 6,00
